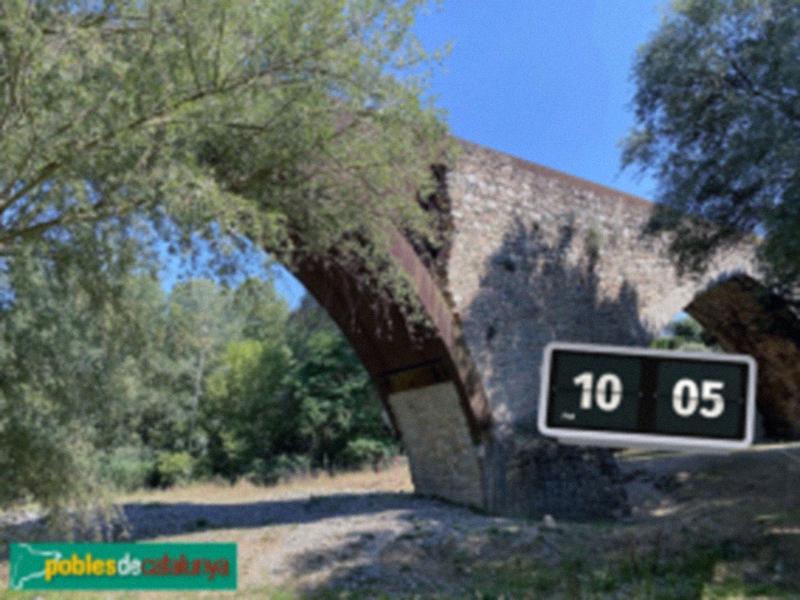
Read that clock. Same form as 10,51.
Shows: 10,05
